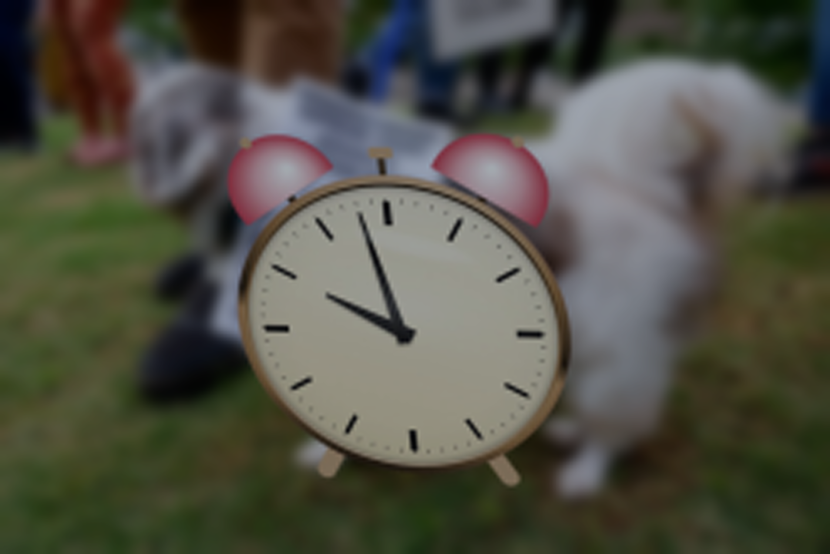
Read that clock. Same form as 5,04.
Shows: 9,58
